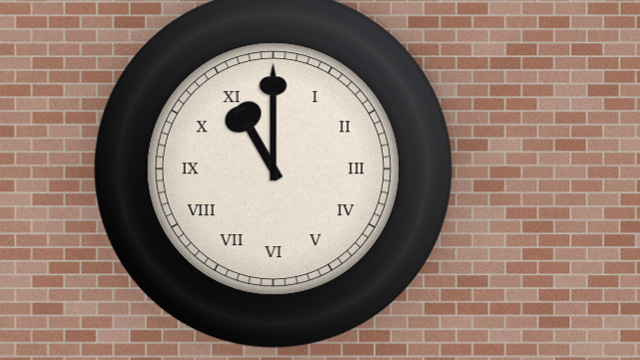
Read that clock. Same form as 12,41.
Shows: 11,00
